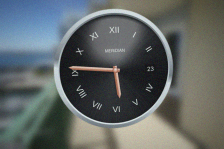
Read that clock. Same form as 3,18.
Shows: 5,46
